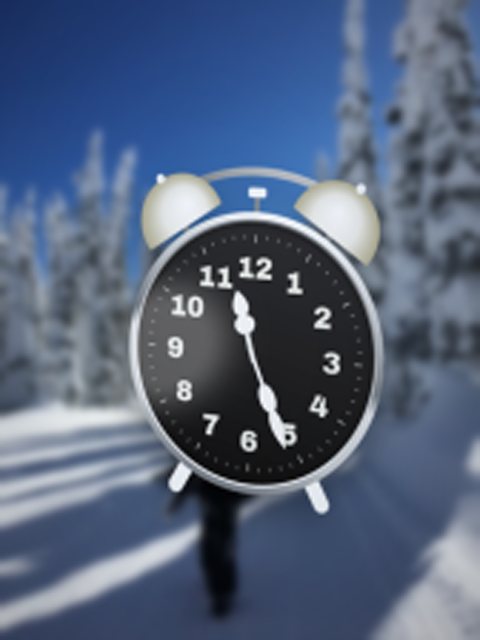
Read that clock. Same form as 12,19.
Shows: 11,26
